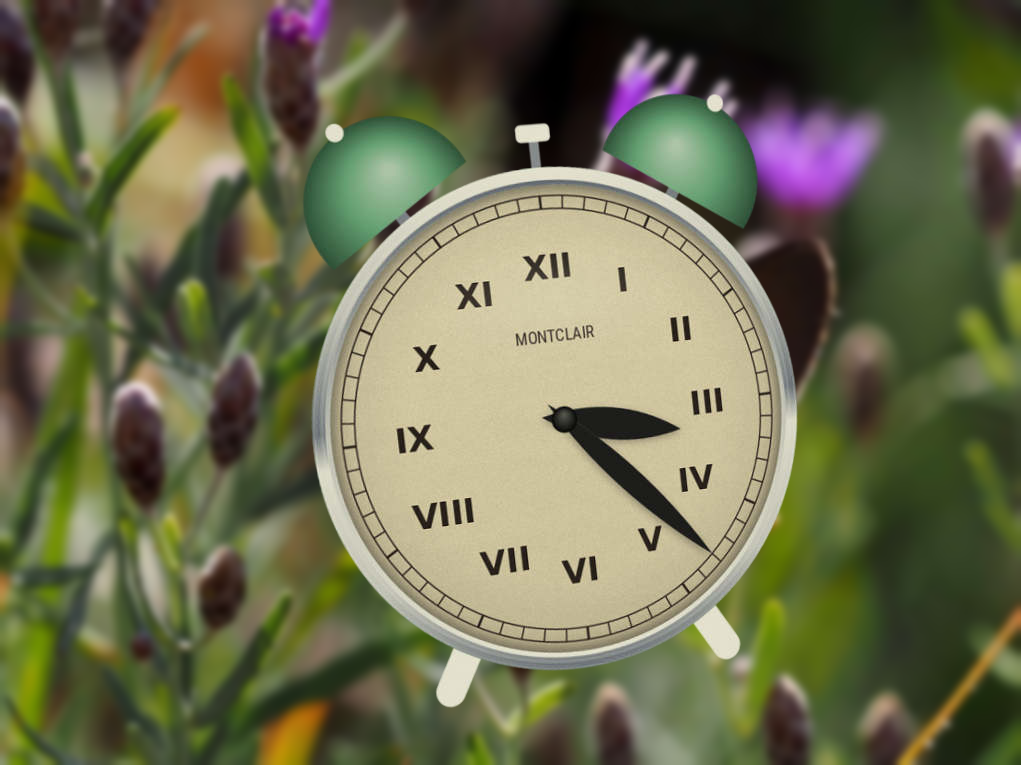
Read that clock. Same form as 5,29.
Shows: 3,23
